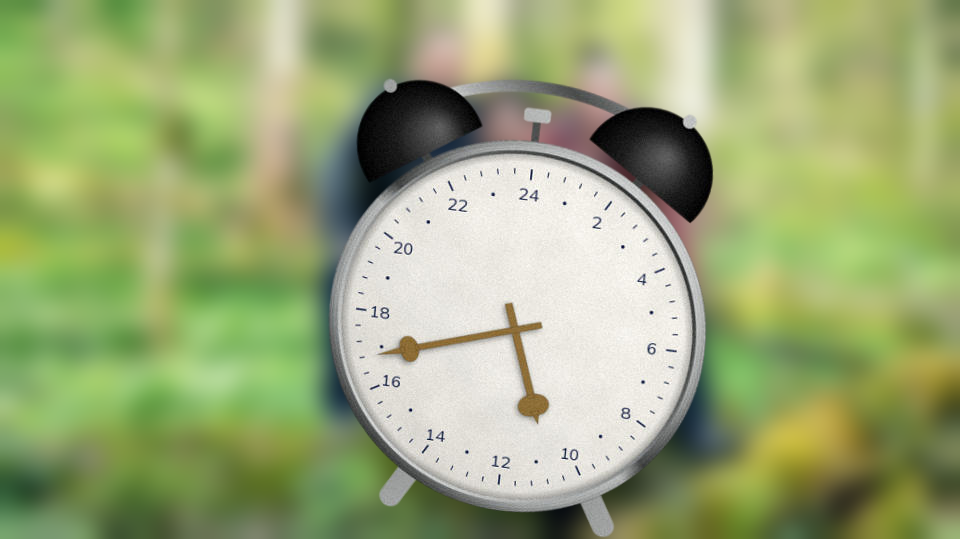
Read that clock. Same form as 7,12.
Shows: 10,42
